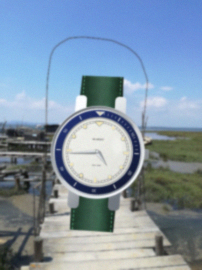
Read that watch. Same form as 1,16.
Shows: 4,44
